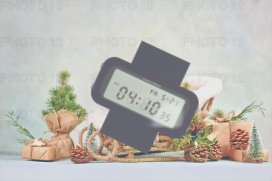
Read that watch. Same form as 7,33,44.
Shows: 4,10,35
